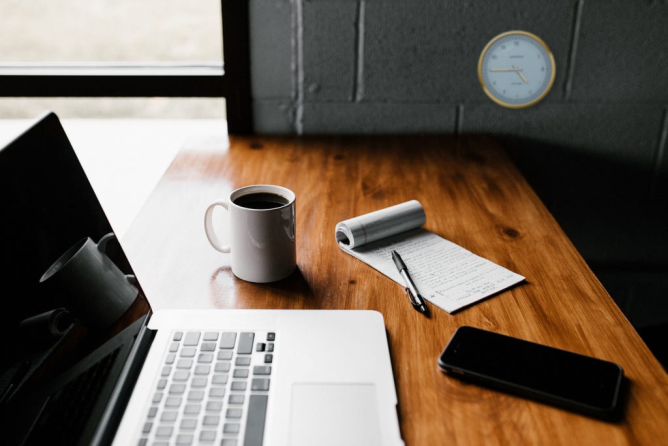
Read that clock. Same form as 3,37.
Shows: 4,45
